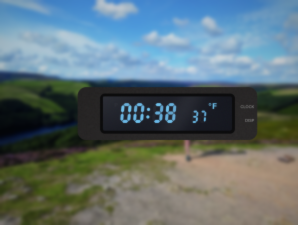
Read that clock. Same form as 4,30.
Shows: 0,38
